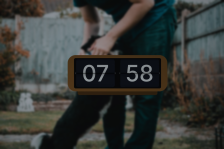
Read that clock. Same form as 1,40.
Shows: 7,58
